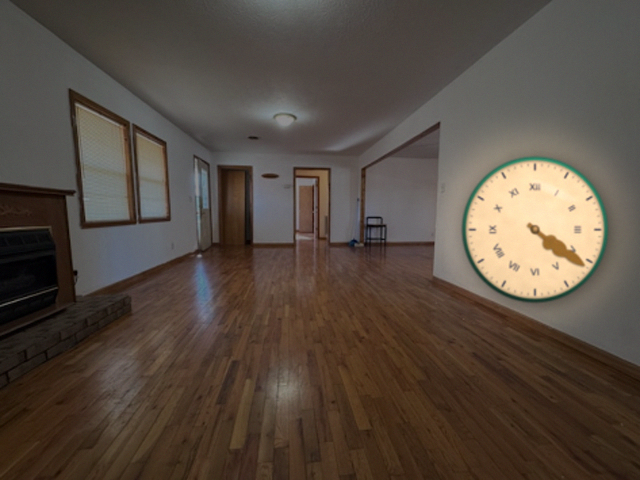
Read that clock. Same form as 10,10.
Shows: 4,21
